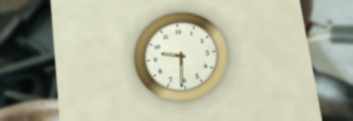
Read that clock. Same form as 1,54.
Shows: 9,31
